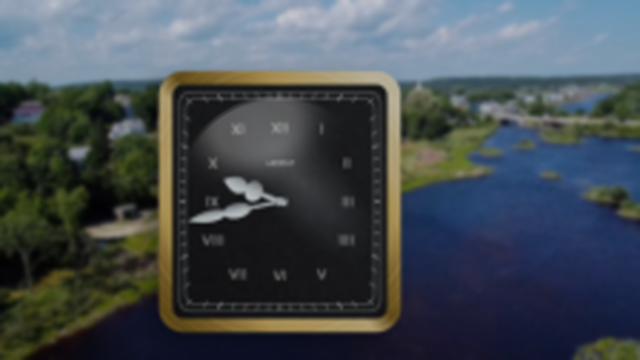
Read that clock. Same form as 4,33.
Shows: 9,43
